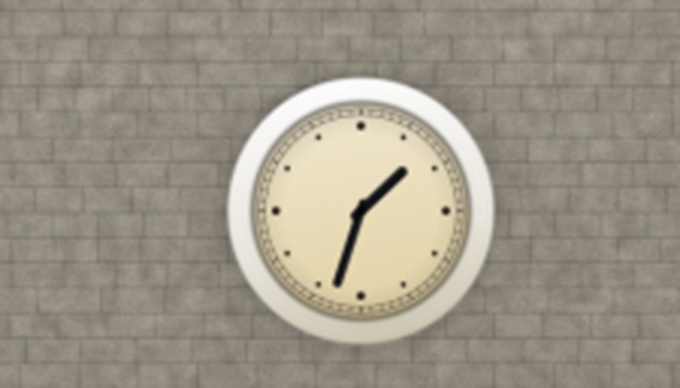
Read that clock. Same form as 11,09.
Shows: 1,33
